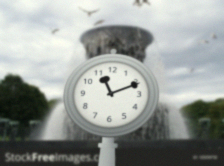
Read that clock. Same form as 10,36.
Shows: 11,11
